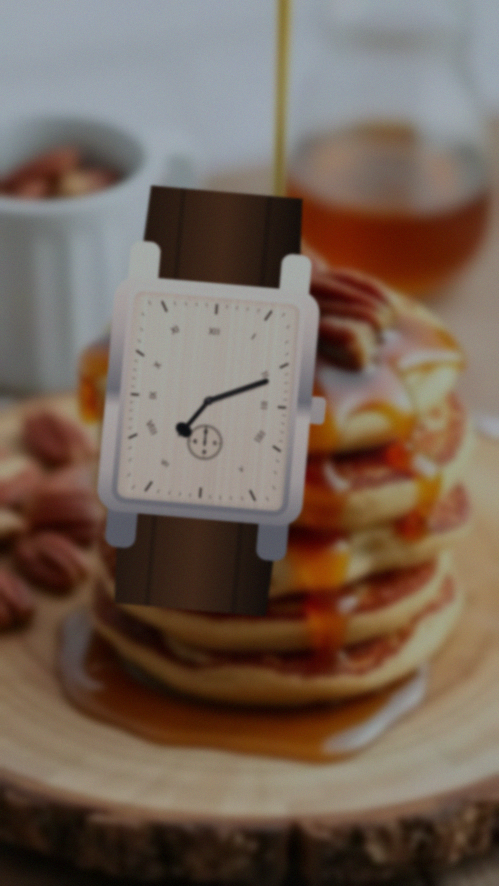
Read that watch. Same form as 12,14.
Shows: 7,11
